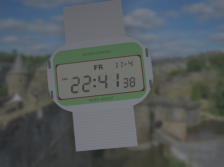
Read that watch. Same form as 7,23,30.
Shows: 22,41,38
